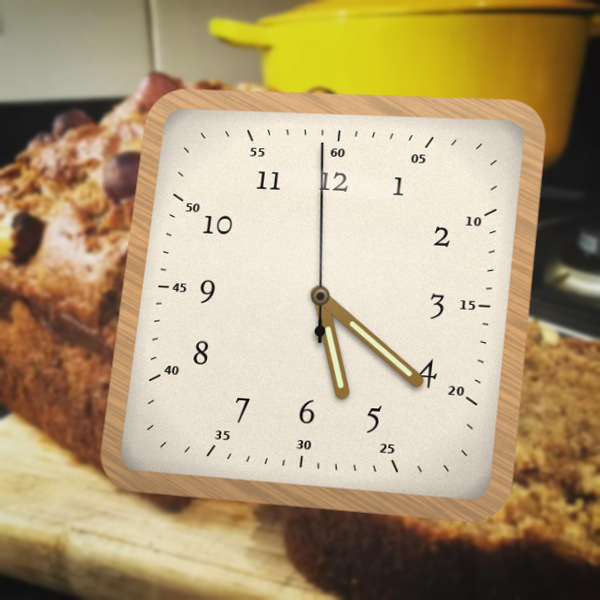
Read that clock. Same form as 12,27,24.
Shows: 5,20,59
